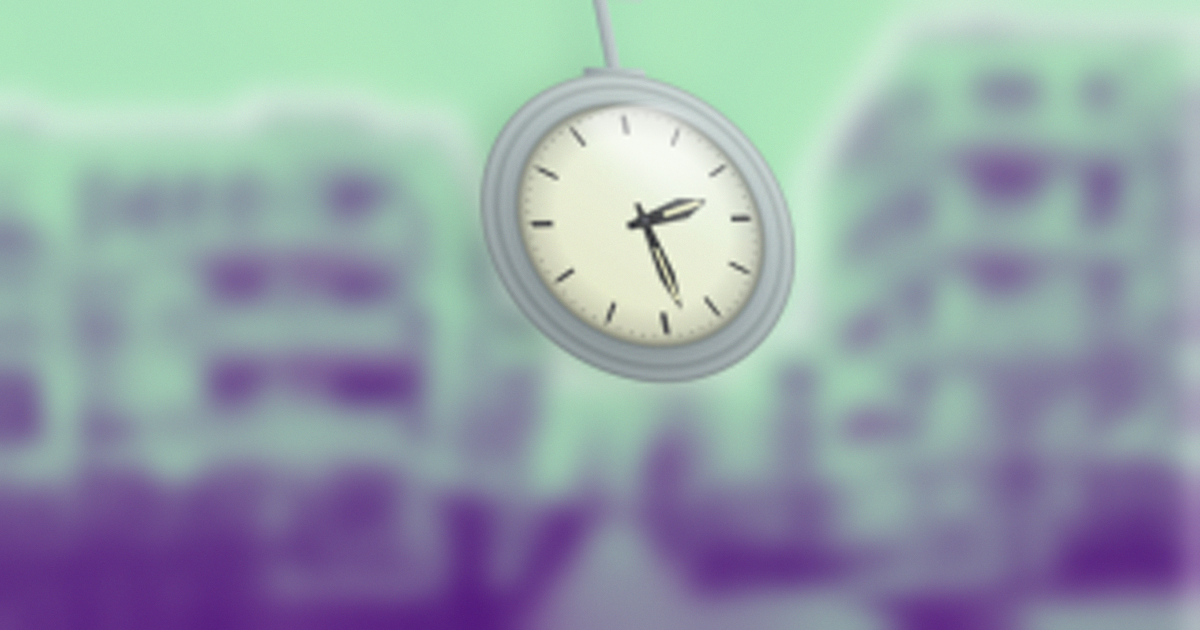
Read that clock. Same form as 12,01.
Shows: 2,28
